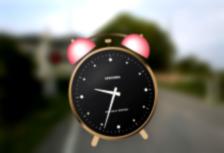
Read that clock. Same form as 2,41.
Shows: 9,34
